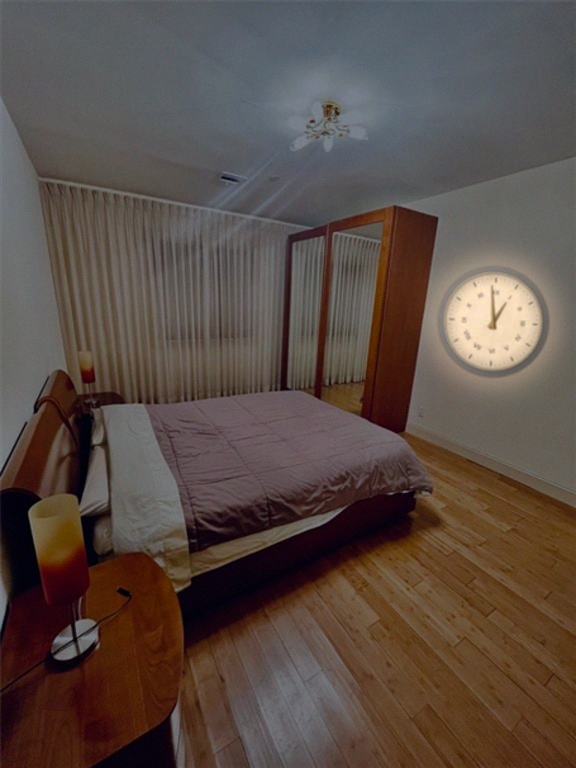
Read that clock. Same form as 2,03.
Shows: 12,59
